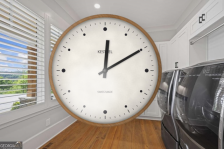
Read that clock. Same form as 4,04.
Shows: 12,10
